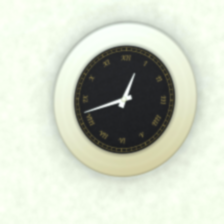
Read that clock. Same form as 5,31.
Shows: 12,42
